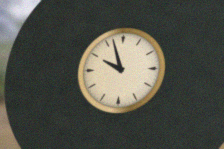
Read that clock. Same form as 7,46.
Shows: 9,57
